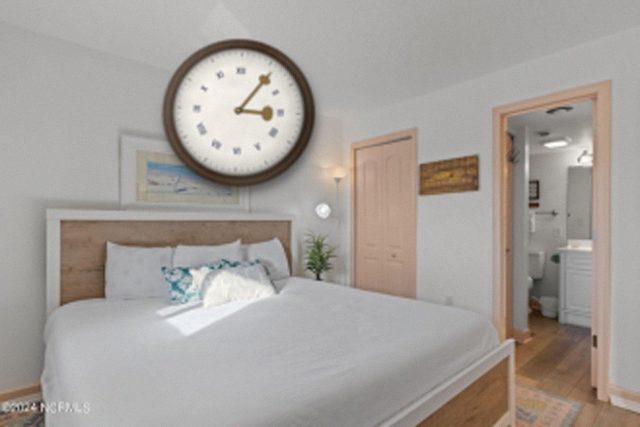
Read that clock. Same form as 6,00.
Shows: 3,06
